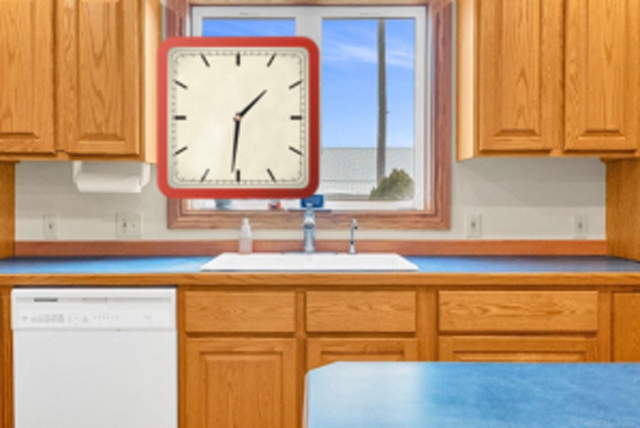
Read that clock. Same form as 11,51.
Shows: 1,31
